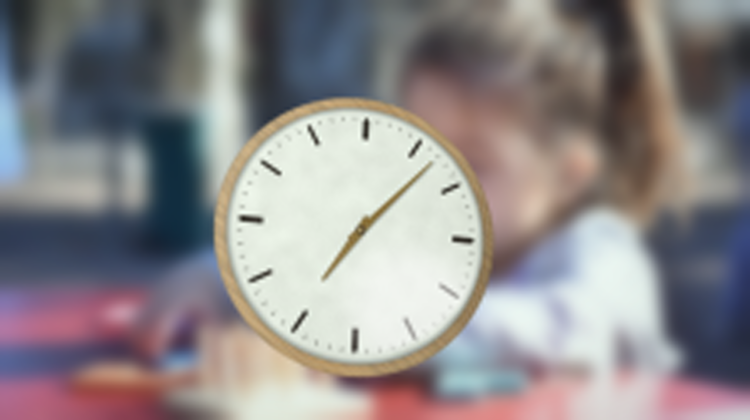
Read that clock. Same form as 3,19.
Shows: 7,07
